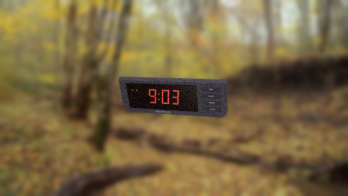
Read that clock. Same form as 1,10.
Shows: 9,03
